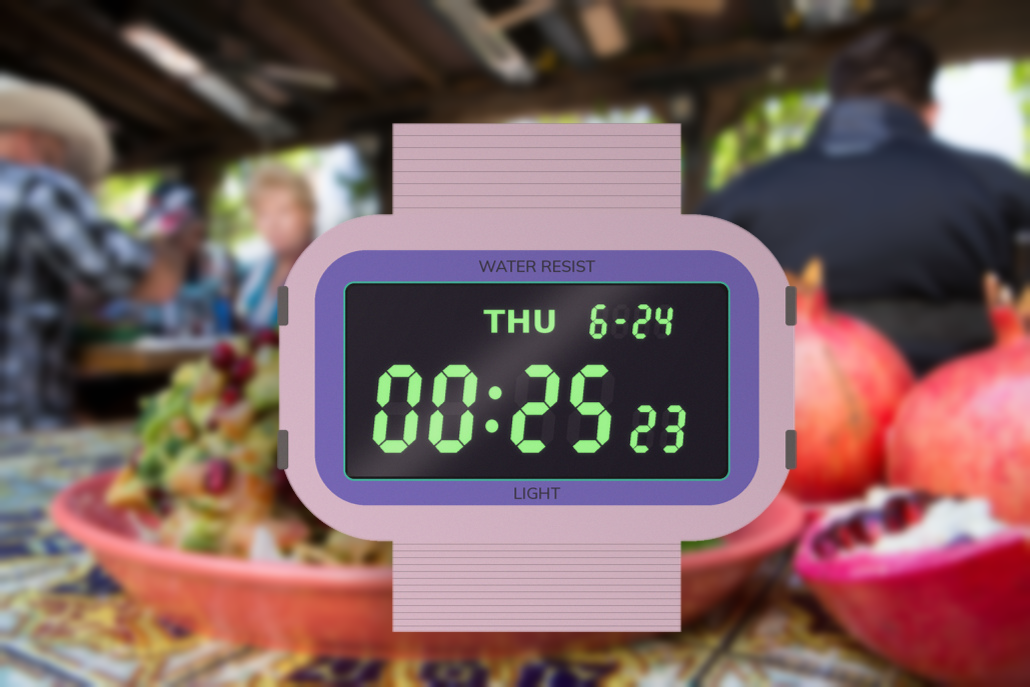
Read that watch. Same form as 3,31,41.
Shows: 0,25,23
